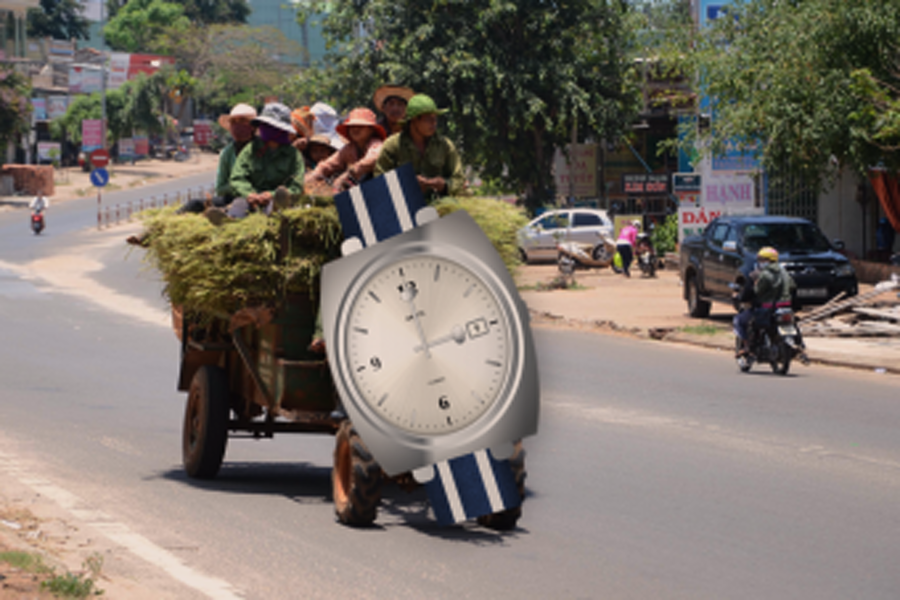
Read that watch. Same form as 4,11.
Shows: 3,00
